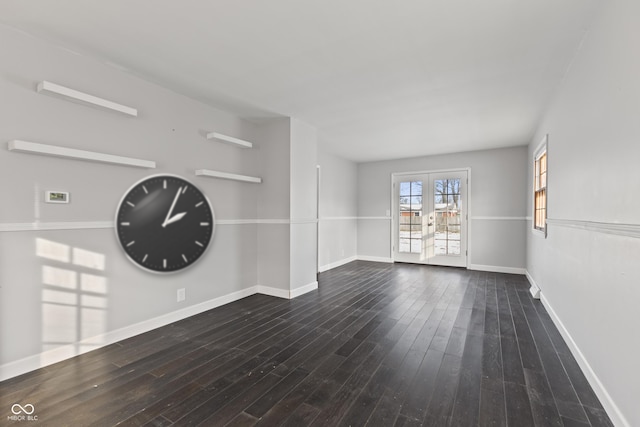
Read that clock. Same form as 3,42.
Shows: 2,04
